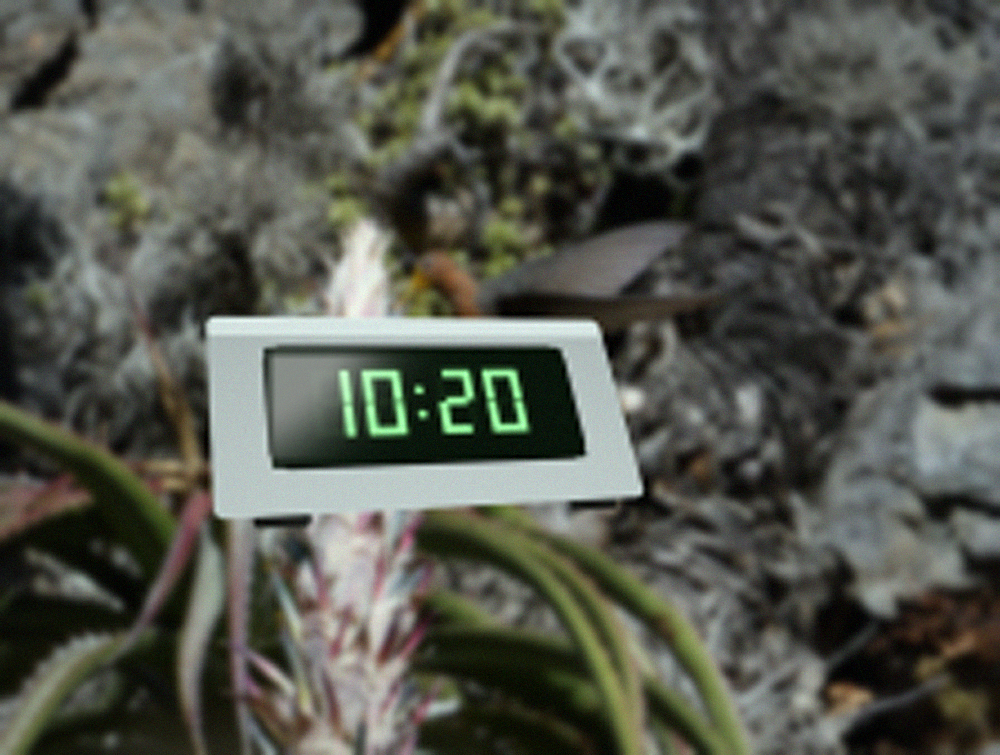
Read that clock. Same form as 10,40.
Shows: 10,20
